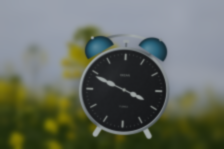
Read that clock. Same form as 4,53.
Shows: 3,49
